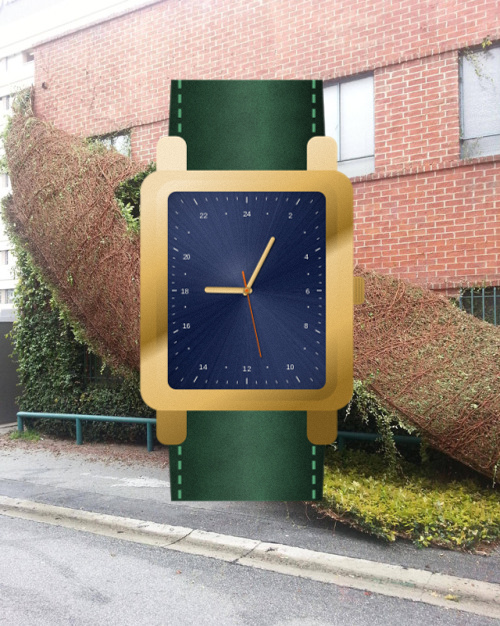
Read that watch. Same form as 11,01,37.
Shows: 18,04,28
